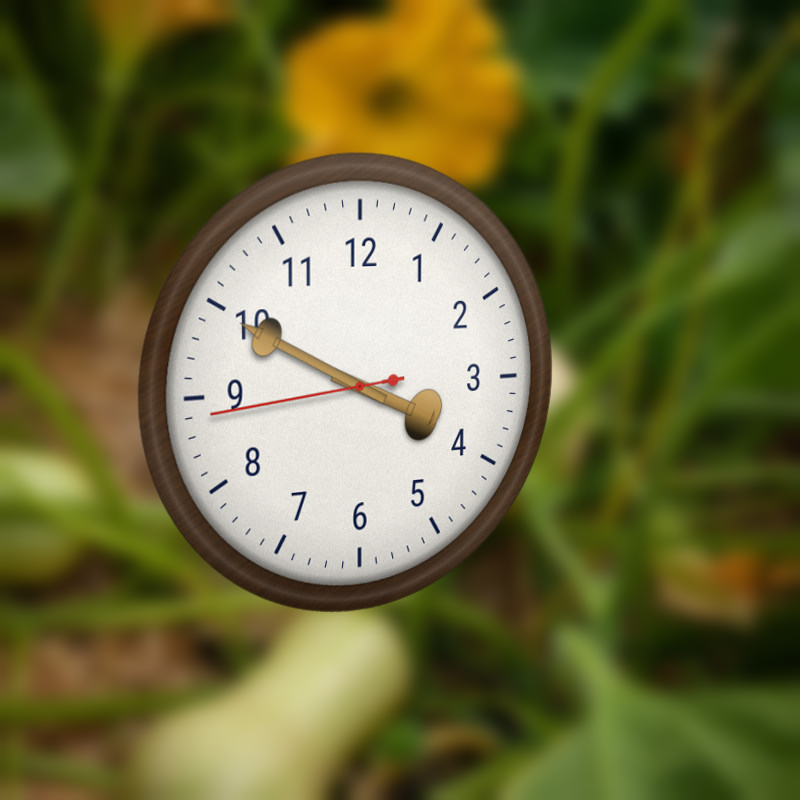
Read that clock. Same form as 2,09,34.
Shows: 3,49,44
